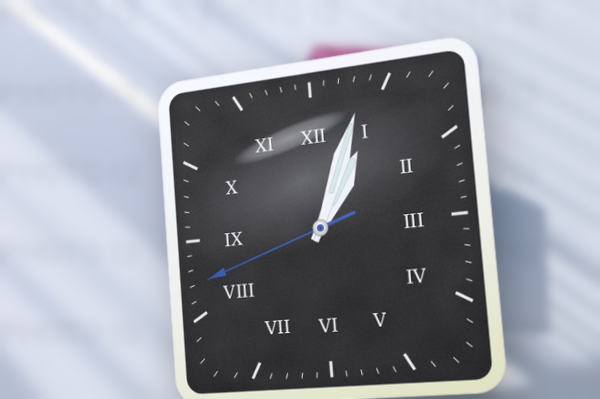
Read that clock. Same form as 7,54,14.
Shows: 1,03,42
